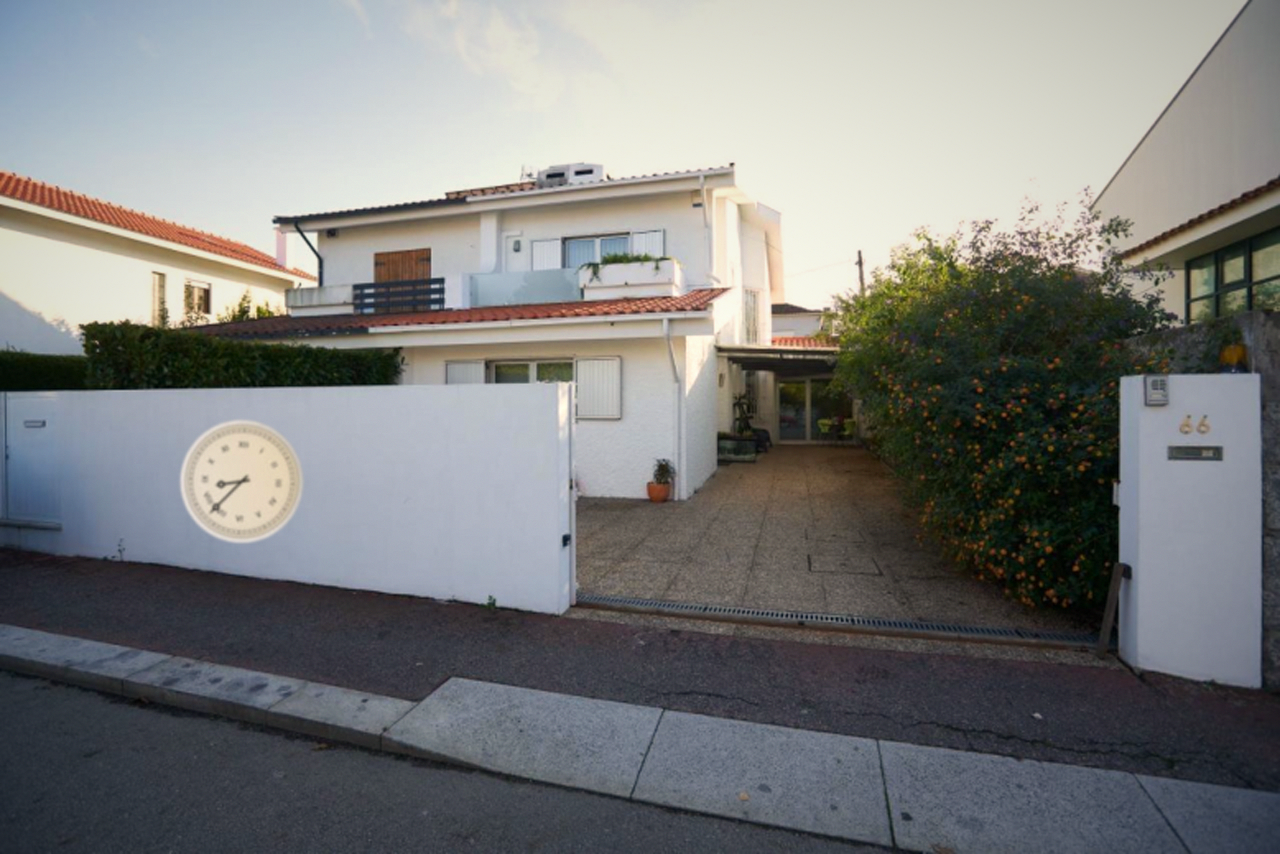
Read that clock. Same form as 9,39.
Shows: 8,37
